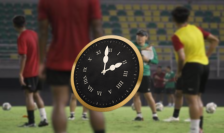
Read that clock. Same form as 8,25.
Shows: 1,59
